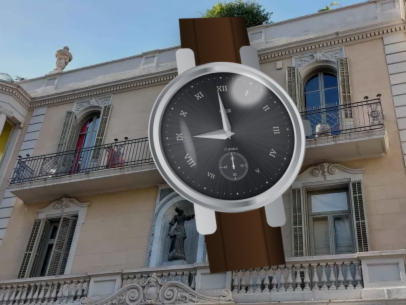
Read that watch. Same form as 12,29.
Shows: 8,59
